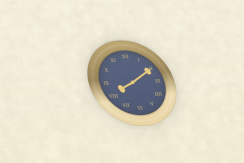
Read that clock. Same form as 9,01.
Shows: 8,10
